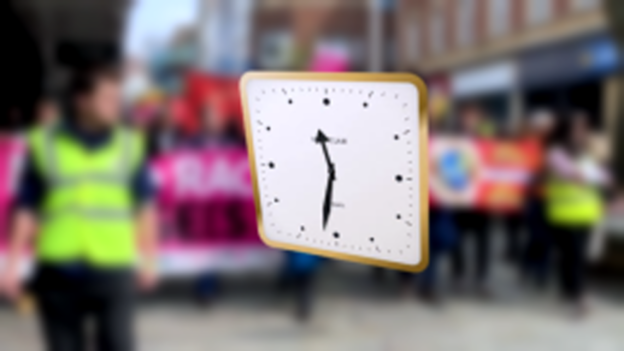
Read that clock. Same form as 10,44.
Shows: 11,32
